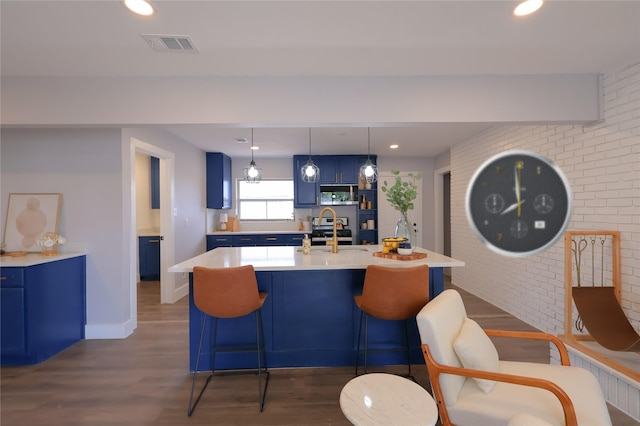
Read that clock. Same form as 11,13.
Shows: 7,59
